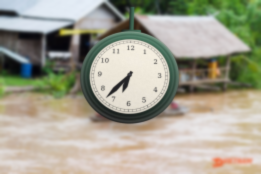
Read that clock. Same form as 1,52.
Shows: 6,37
